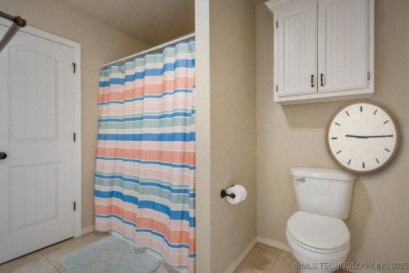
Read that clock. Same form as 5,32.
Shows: 9,15
